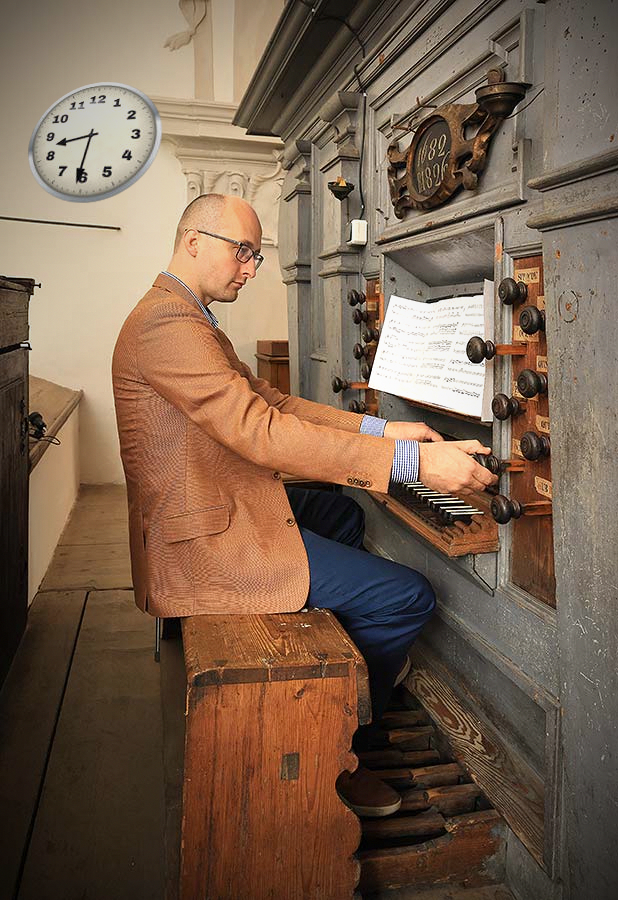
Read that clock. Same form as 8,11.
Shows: 8,31
